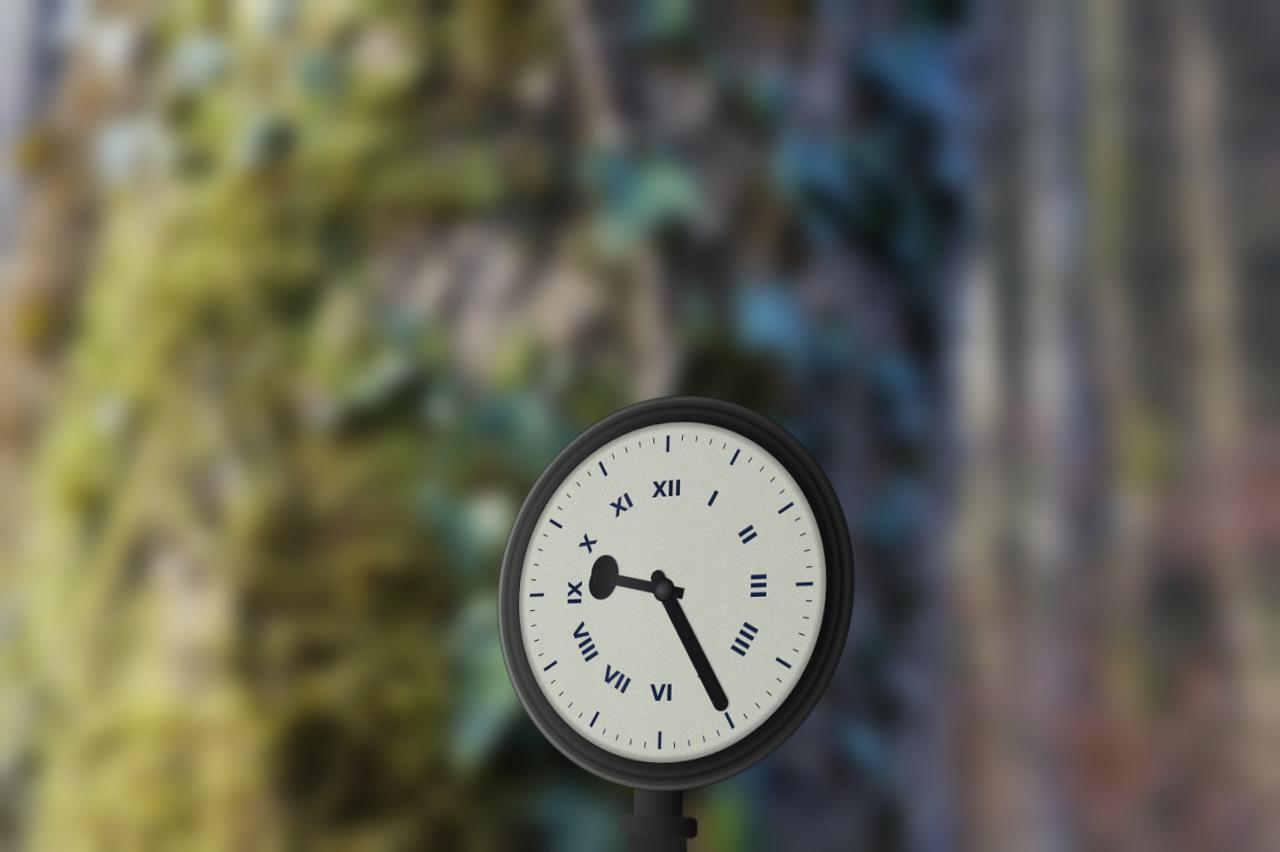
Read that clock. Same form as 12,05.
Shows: 9,25
